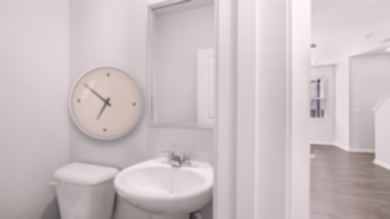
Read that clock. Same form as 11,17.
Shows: 6,51
